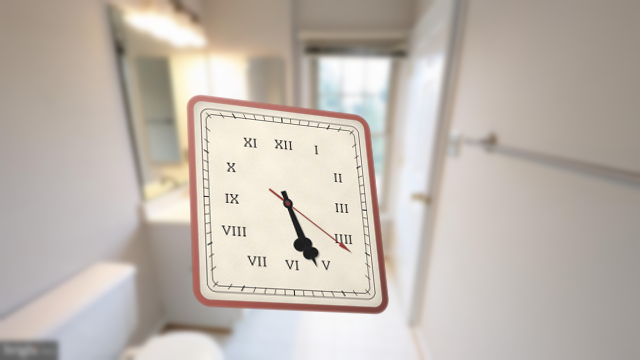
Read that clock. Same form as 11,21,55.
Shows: 5,26,21
